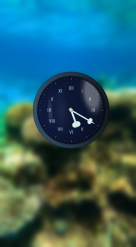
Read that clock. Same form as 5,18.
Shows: 5,20
